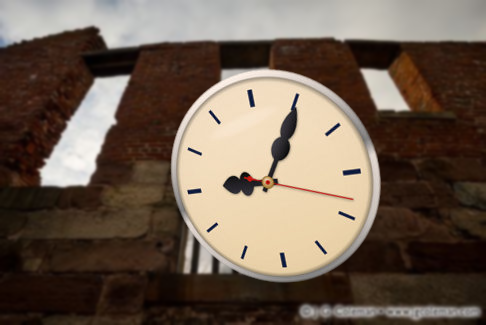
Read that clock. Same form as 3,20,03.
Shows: 9,05,18
